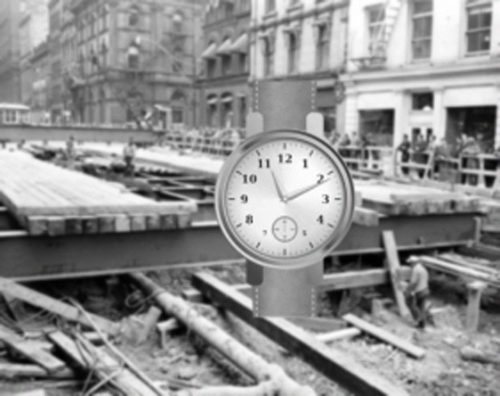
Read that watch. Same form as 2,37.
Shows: 11,11
